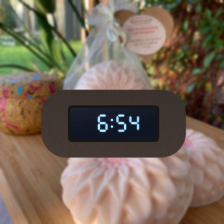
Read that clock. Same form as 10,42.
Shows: 6,54
